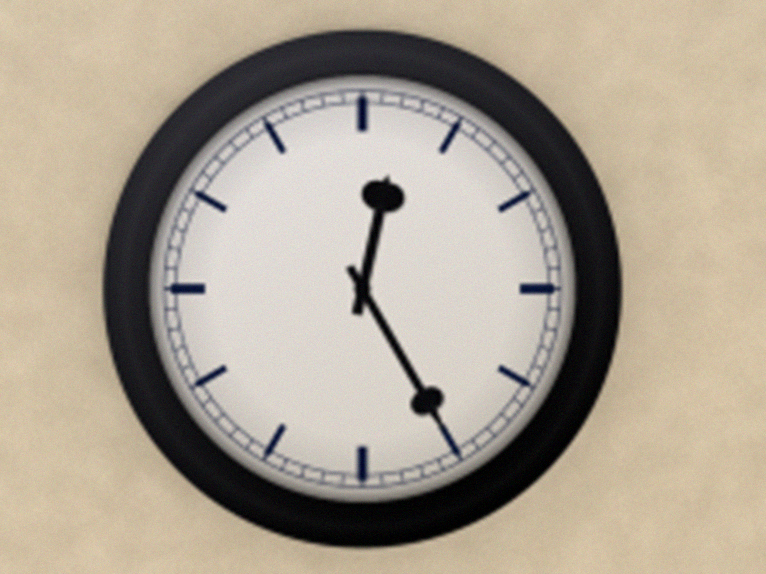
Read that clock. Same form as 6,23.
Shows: 12,25
